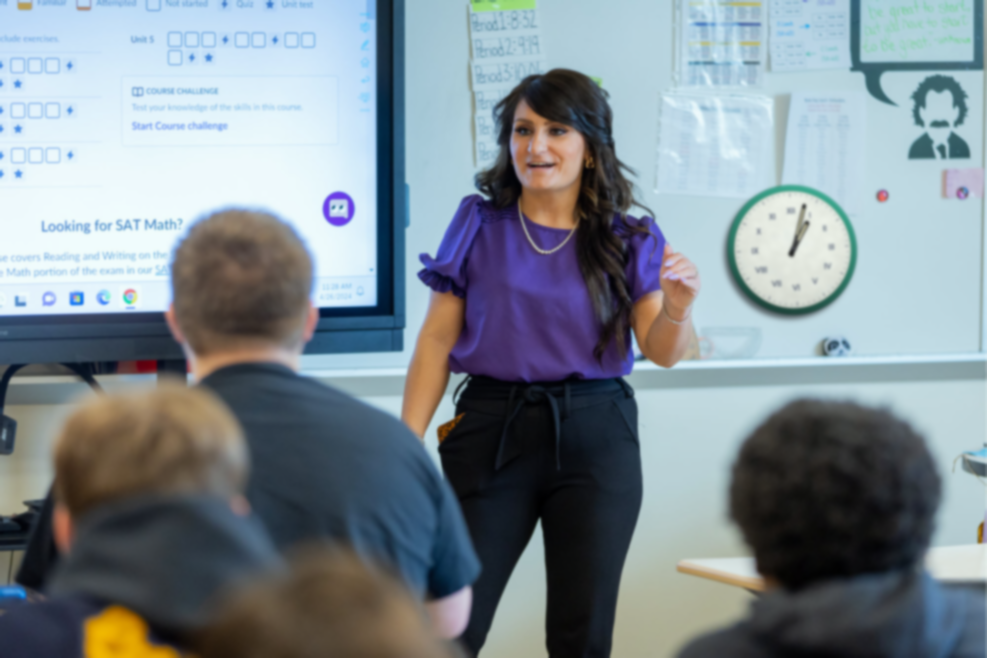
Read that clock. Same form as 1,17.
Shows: 1,03
